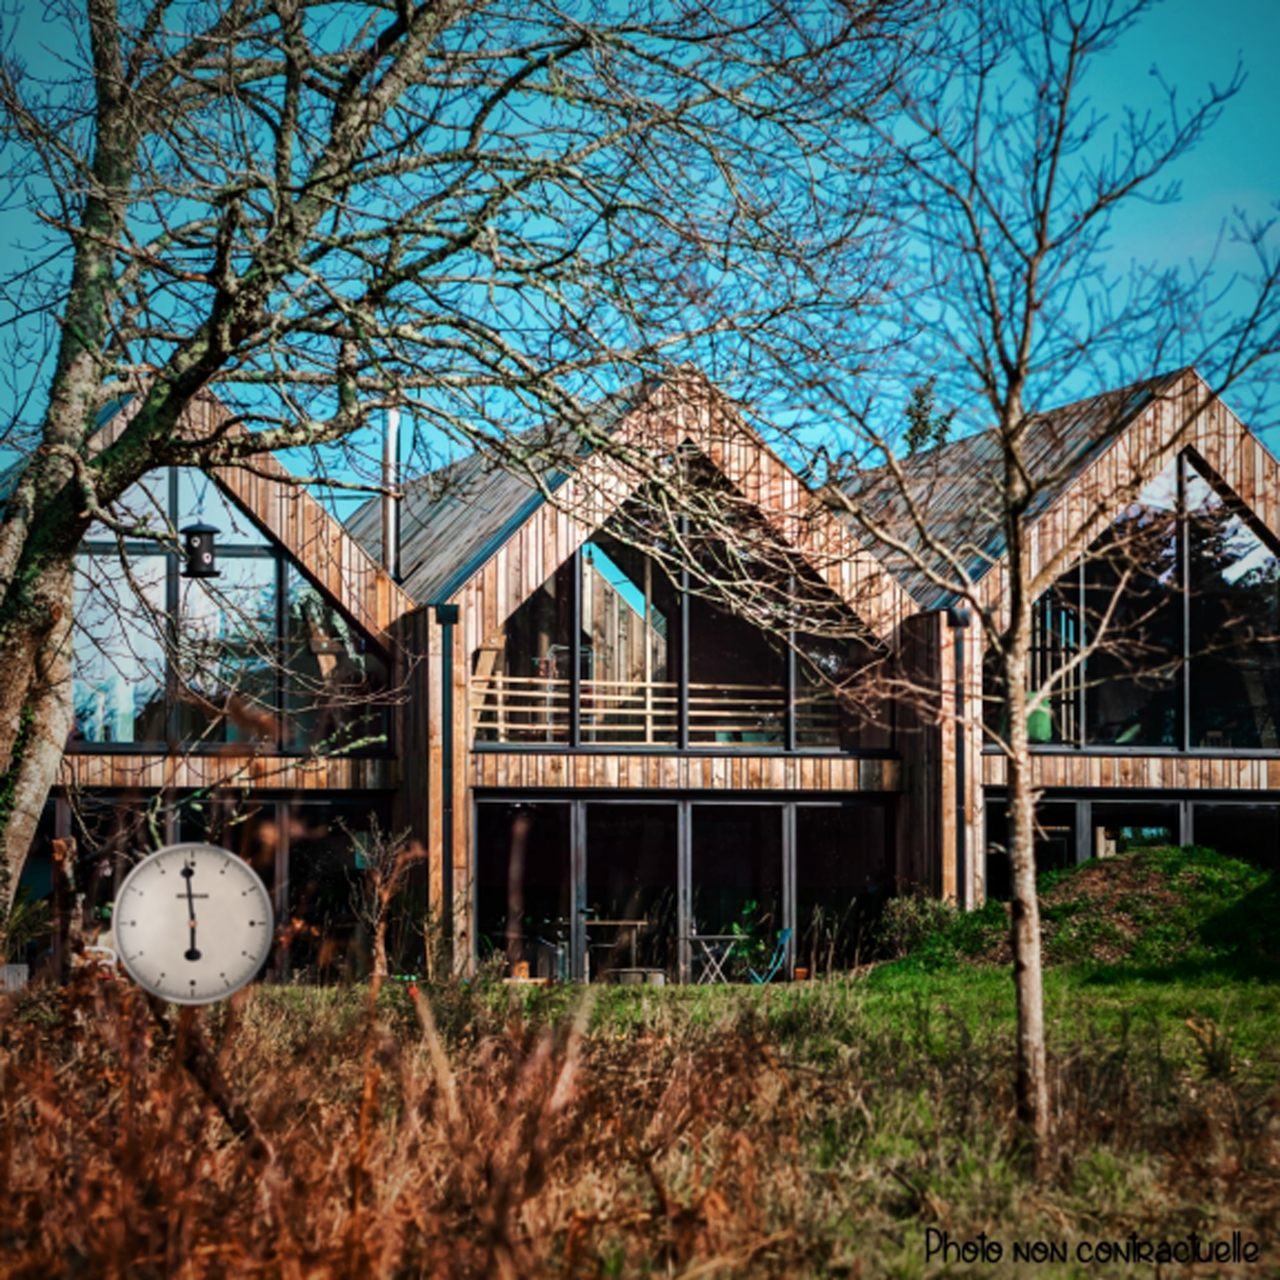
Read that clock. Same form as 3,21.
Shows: 5,59
